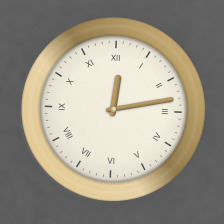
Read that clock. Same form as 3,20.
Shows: 12,13
